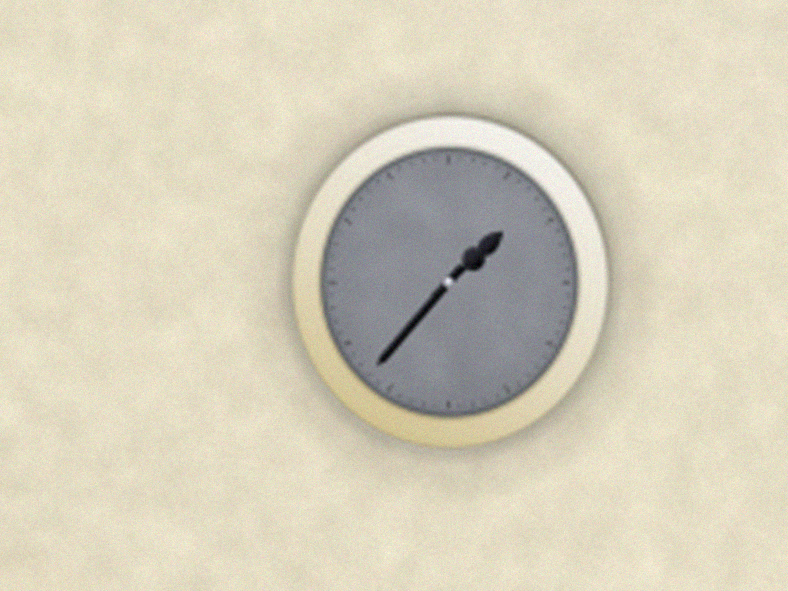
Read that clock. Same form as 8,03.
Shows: 1,37
